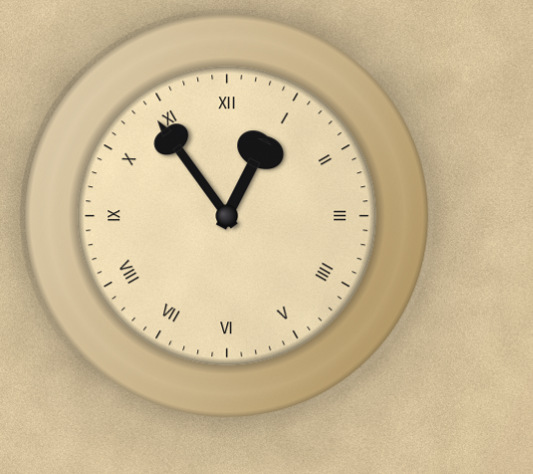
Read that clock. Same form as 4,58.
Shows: 12,54
